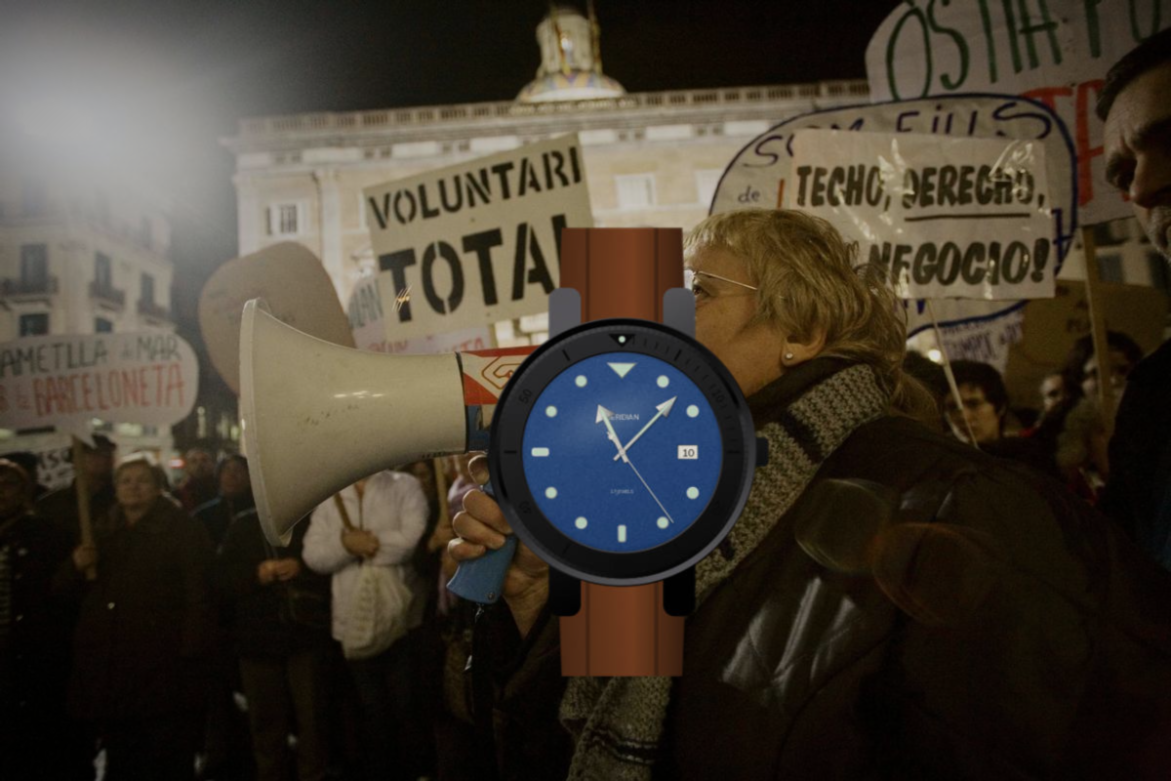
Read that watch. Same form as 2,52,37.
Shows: 11,07,24
